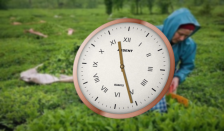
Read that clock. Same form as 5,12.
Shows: 11,26
